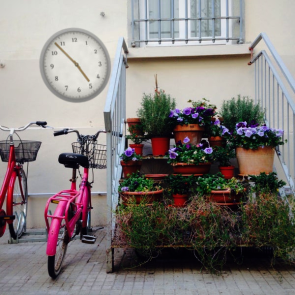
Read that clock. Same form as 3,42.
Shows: 4,53
